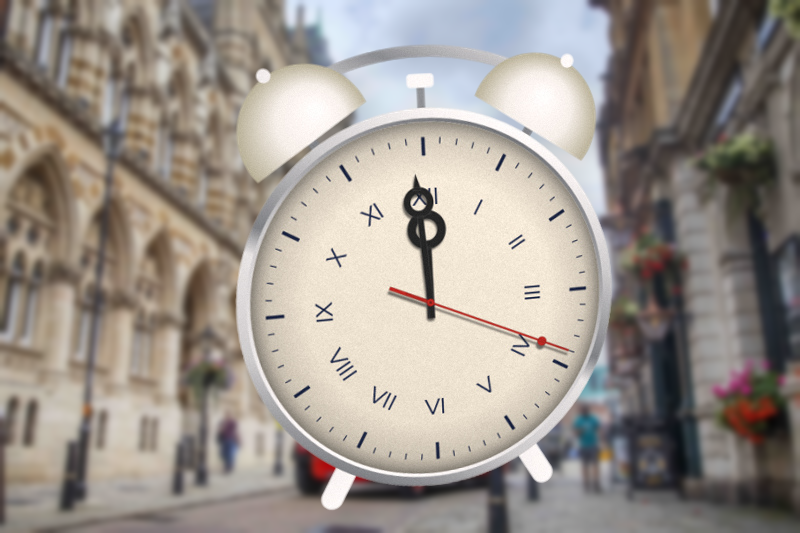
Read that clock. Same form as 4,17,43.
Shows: 11,59,19
